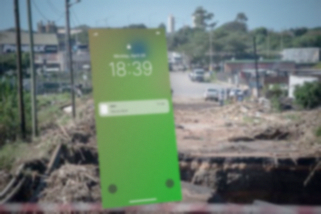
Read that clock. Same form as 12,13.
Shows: 18,39
